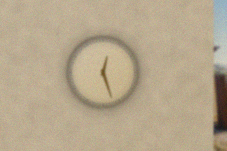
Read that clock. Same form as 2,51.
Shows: 12,27
